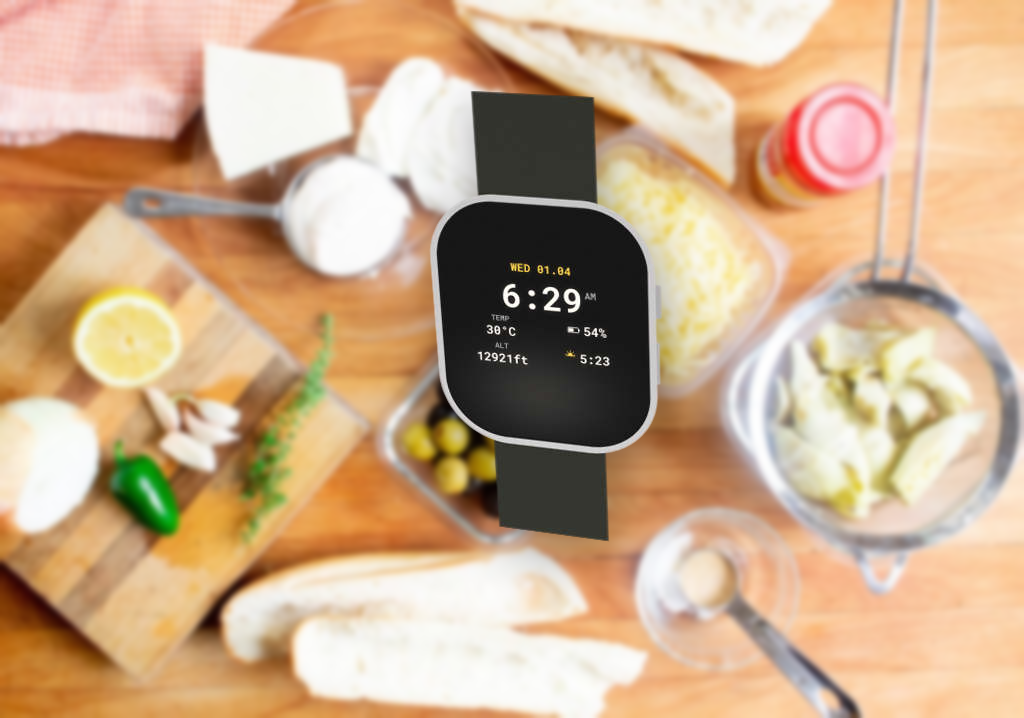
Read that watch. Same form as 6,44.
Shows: 6,29
